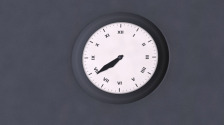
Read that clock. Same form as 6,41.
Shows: 7,39
